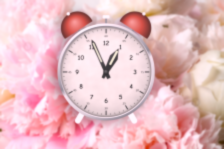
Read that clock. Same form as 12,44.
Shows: 12,56
